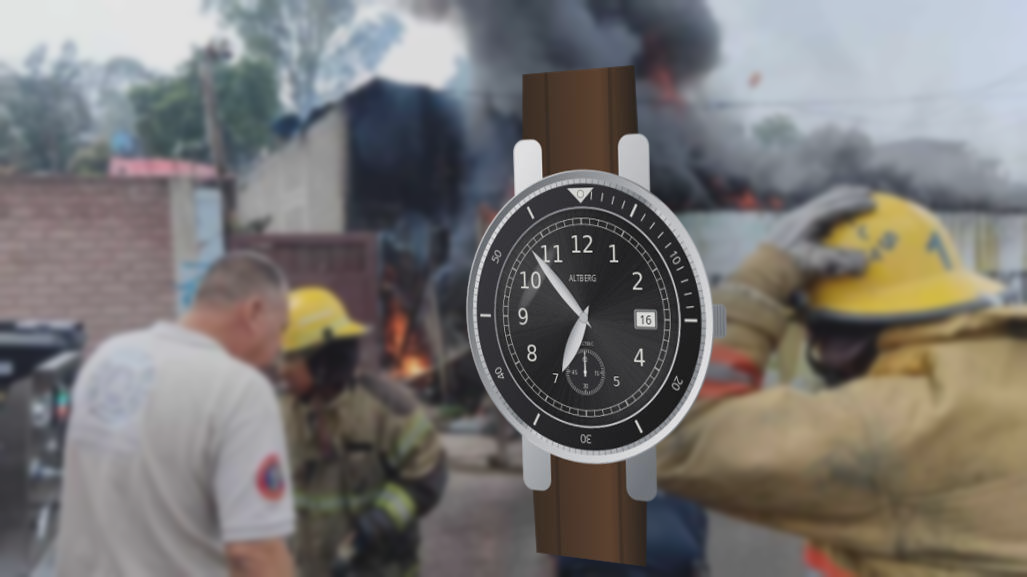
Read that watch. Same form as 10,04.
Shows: 6,53
